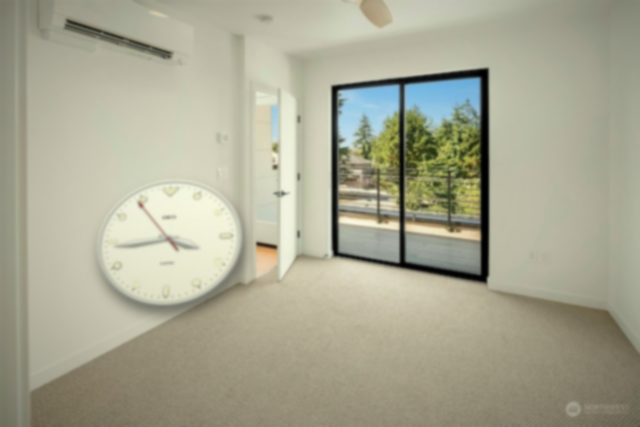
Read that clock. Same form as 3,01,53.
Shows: 3,43,54
